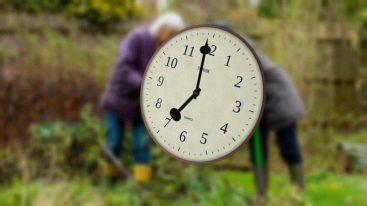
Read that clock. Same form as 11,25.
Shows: 6,59
